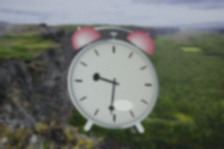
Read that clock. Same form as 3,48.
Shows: 9,31
